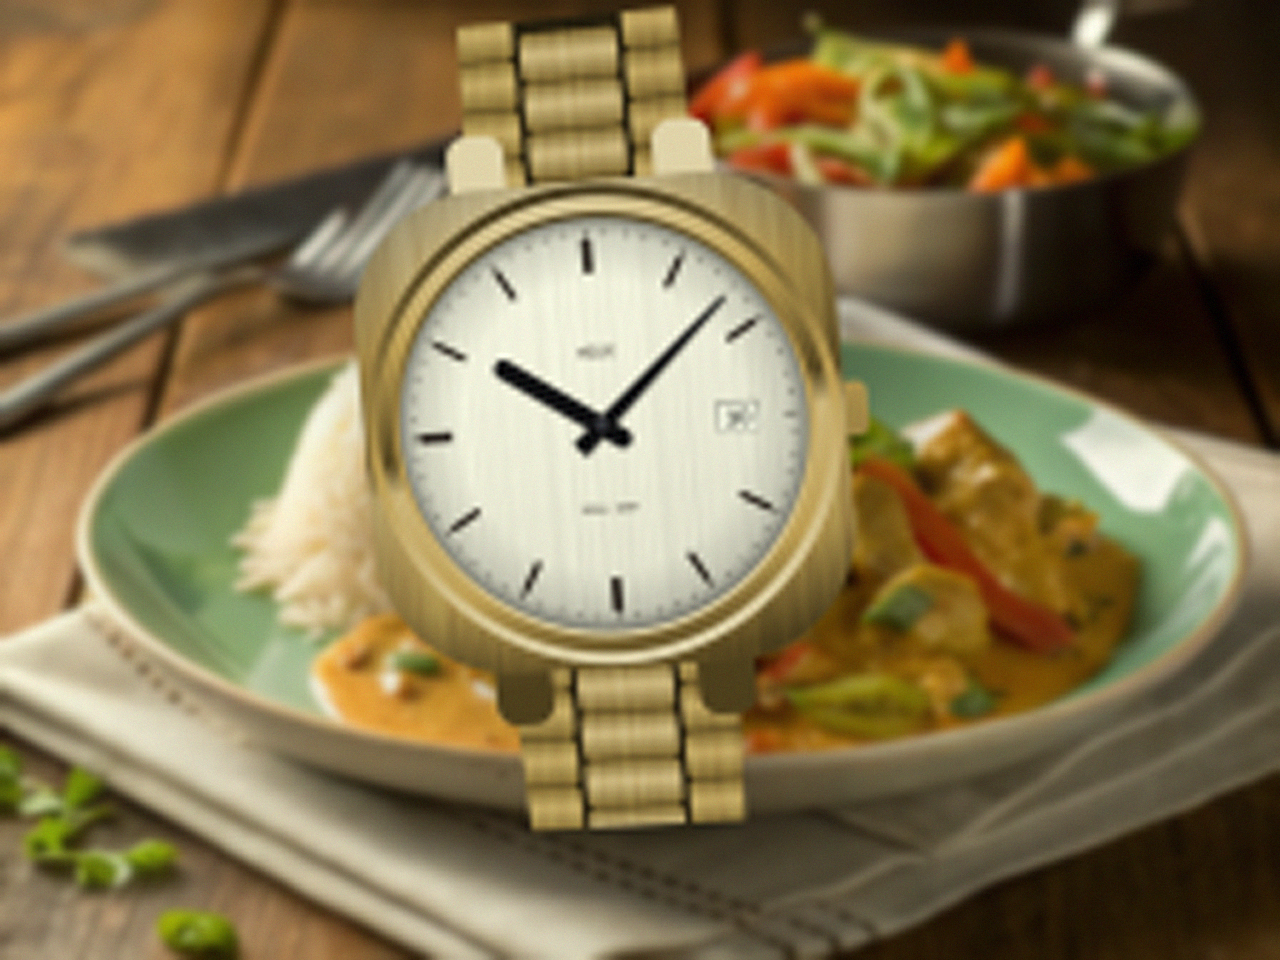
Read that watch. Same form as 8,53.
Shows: 10,08
